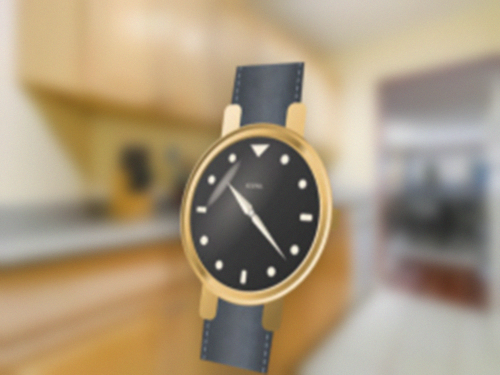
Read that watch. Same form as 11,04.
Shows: 10,22
